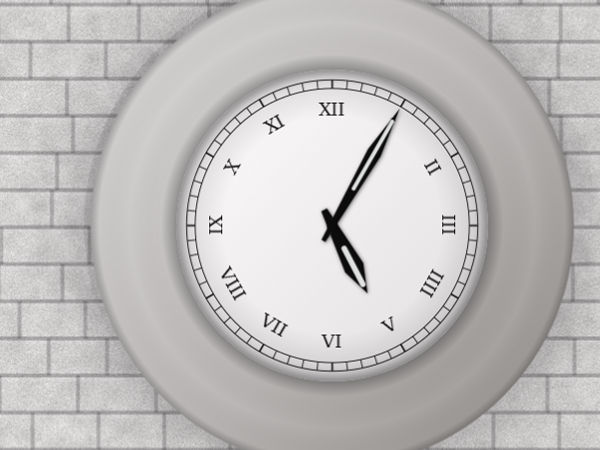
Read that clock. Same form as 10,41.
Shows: 5,05
